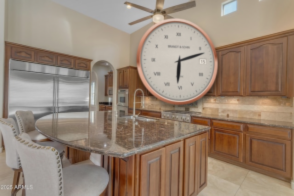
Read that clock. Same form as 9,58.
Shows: 6,12
